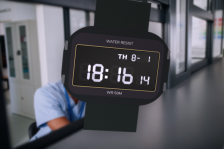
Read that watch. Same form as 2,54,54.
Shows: 18,16,14
